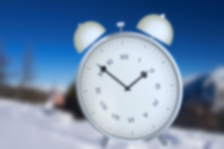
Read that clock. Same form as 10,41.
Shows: 1,52
